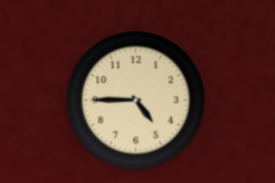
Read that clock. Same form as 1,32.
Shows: 4,45
